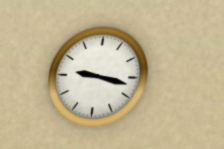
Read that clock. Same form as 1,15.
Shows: 9,17
